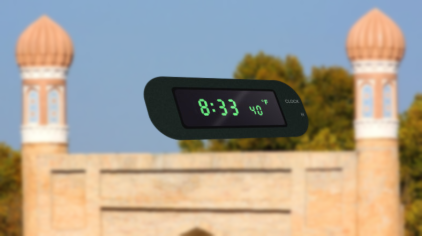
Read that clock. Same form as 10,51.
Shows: 8,33
